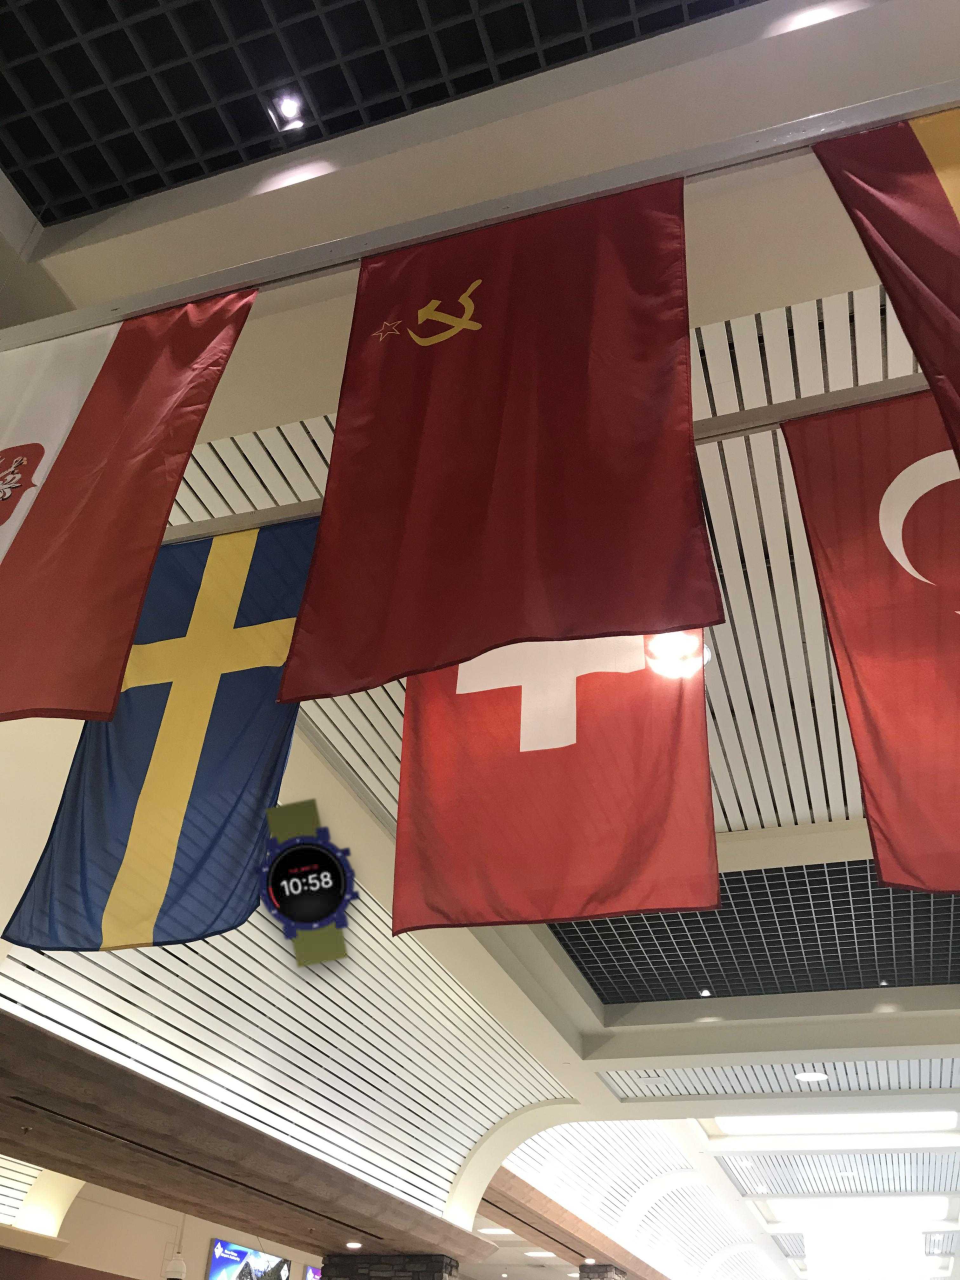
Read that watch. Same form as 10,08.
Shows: 10,58
